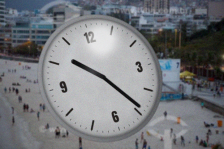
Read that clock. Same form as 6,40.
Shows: 10,24
